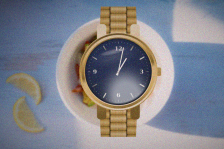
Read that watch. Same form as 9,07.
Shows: 1,02
